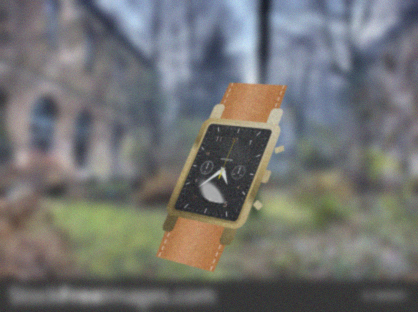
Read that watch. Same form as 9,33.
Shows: 4,37
